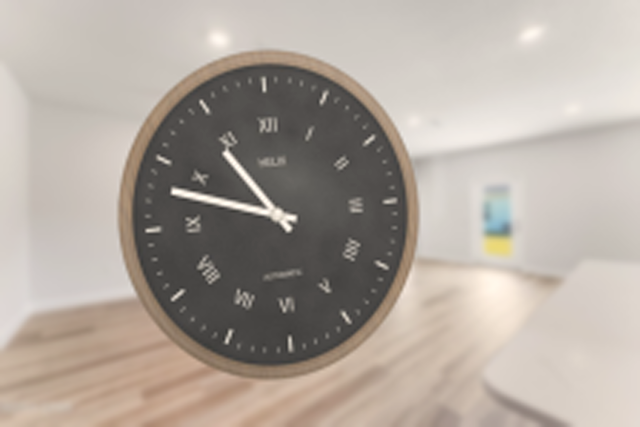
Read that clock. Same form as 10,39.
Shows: 10,48
